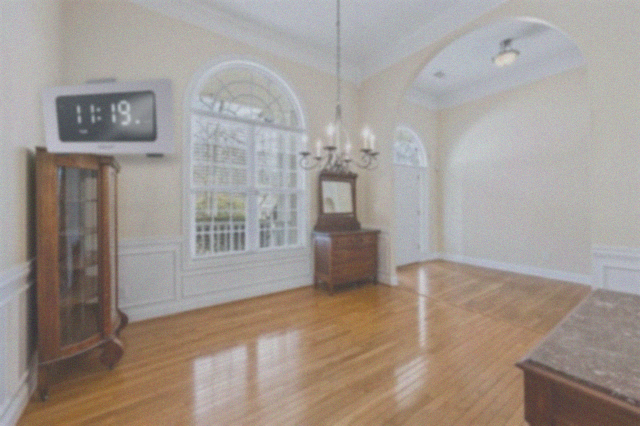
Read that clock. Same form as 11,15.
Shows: 11,19
